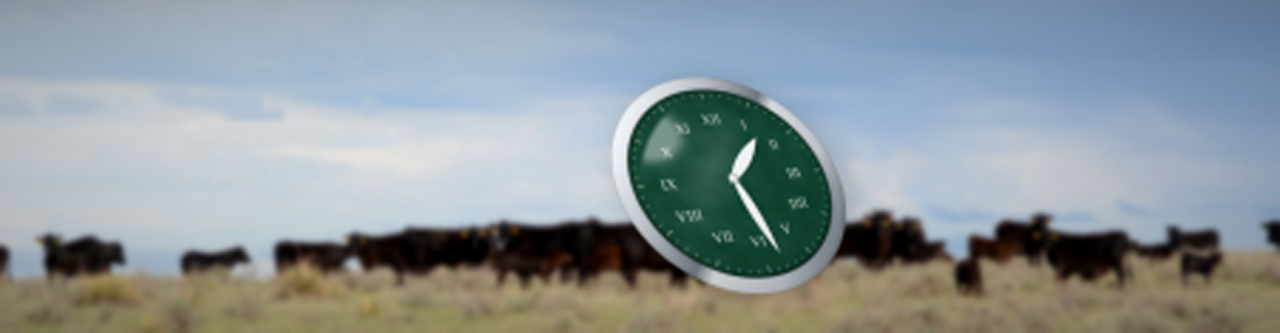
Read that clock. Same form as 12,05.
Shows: 1,28
